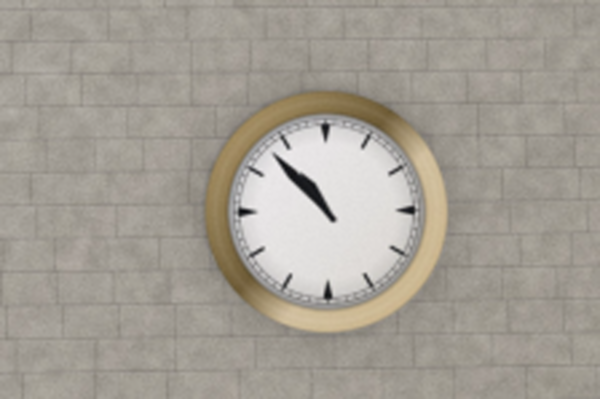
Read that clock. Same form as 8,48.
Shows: 10,53
